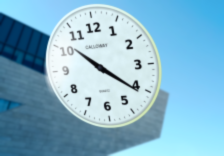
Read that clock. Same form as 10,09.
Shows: 10,21
